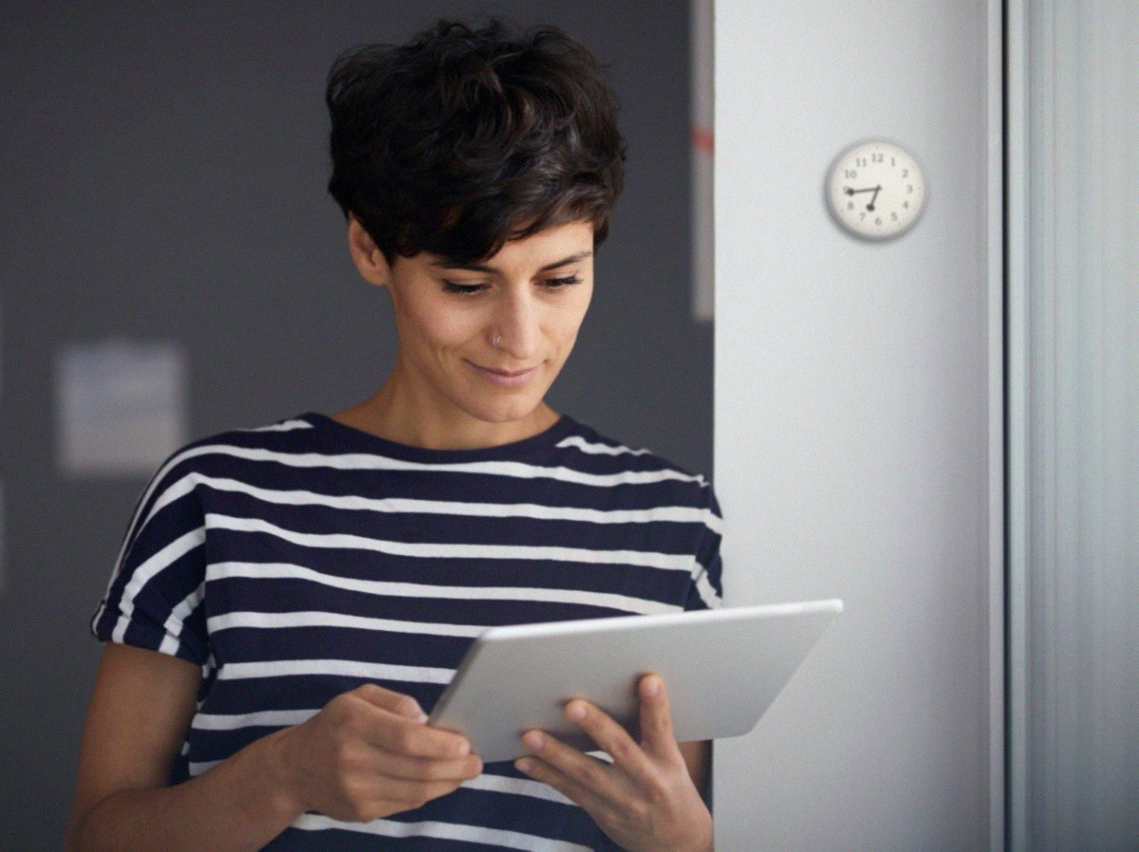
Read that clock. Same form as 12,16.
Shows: 6,44
